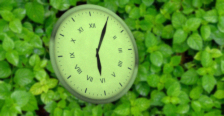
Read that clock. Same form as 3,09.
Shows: 6,05
